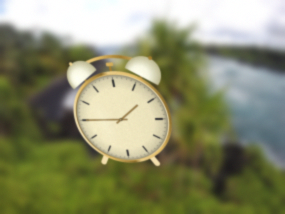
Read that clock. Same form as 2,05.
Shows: 1,45
